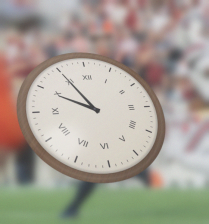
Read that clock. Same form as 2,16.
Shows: 9,55
